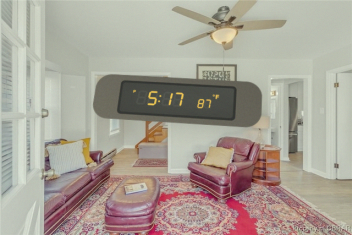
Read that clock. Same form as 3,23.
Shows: 5,17
